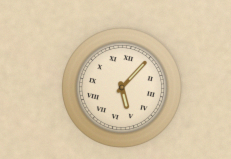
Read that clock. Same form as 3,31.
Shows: 5,05
